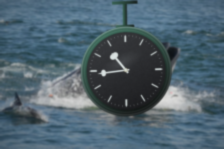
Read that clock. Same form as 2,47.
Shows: 10,44
